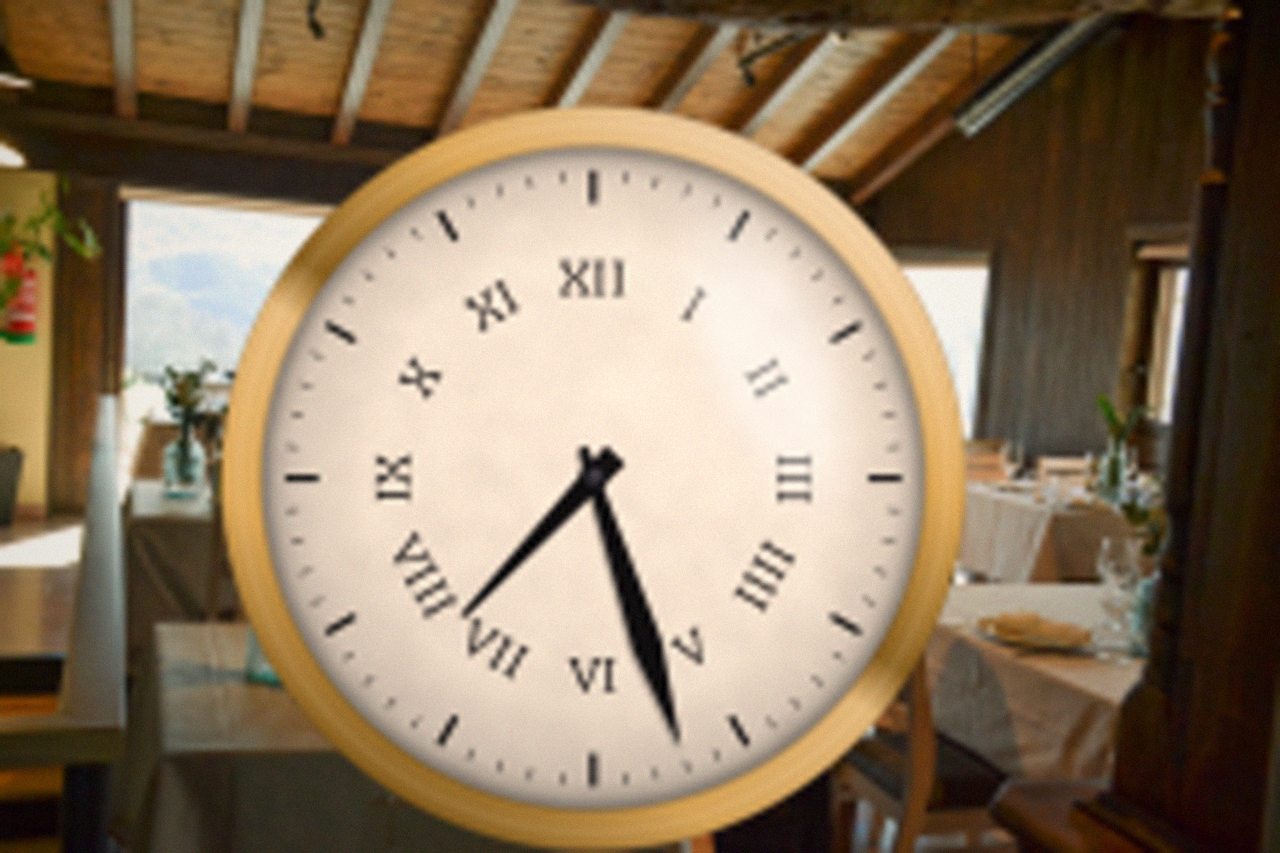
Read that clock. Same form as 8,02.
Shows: 7,27
